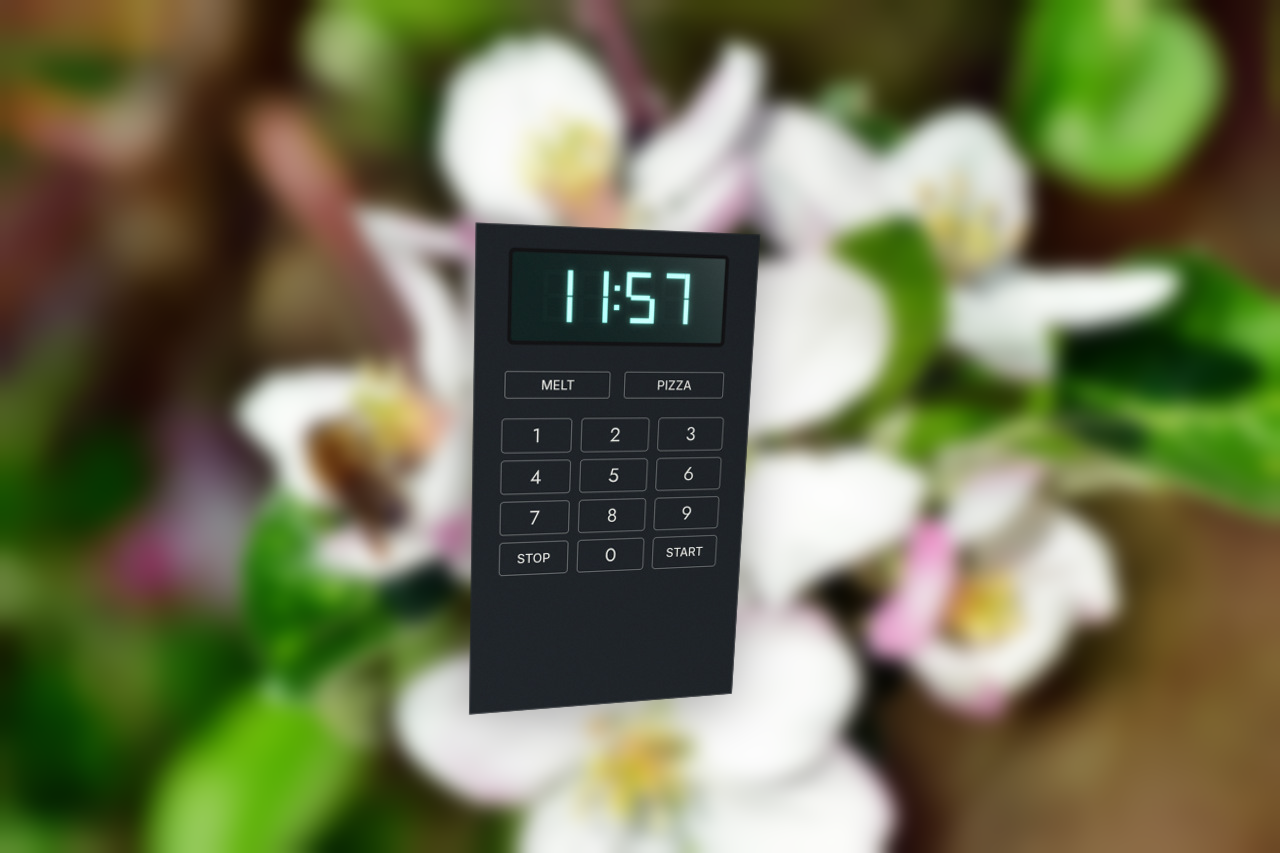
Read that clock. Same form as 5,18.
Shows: 11,57
